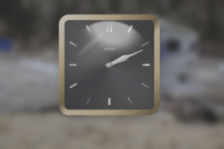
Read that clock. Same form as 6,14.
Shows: 2,11
